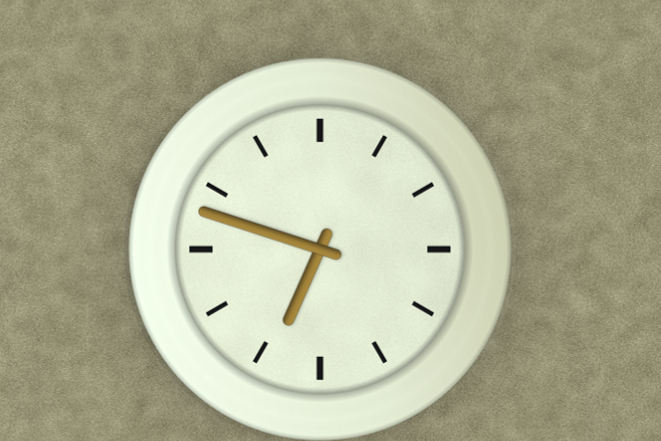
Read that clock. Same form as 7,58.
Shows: 6,48
